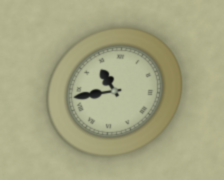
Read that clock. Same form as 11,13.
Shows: 10,43
